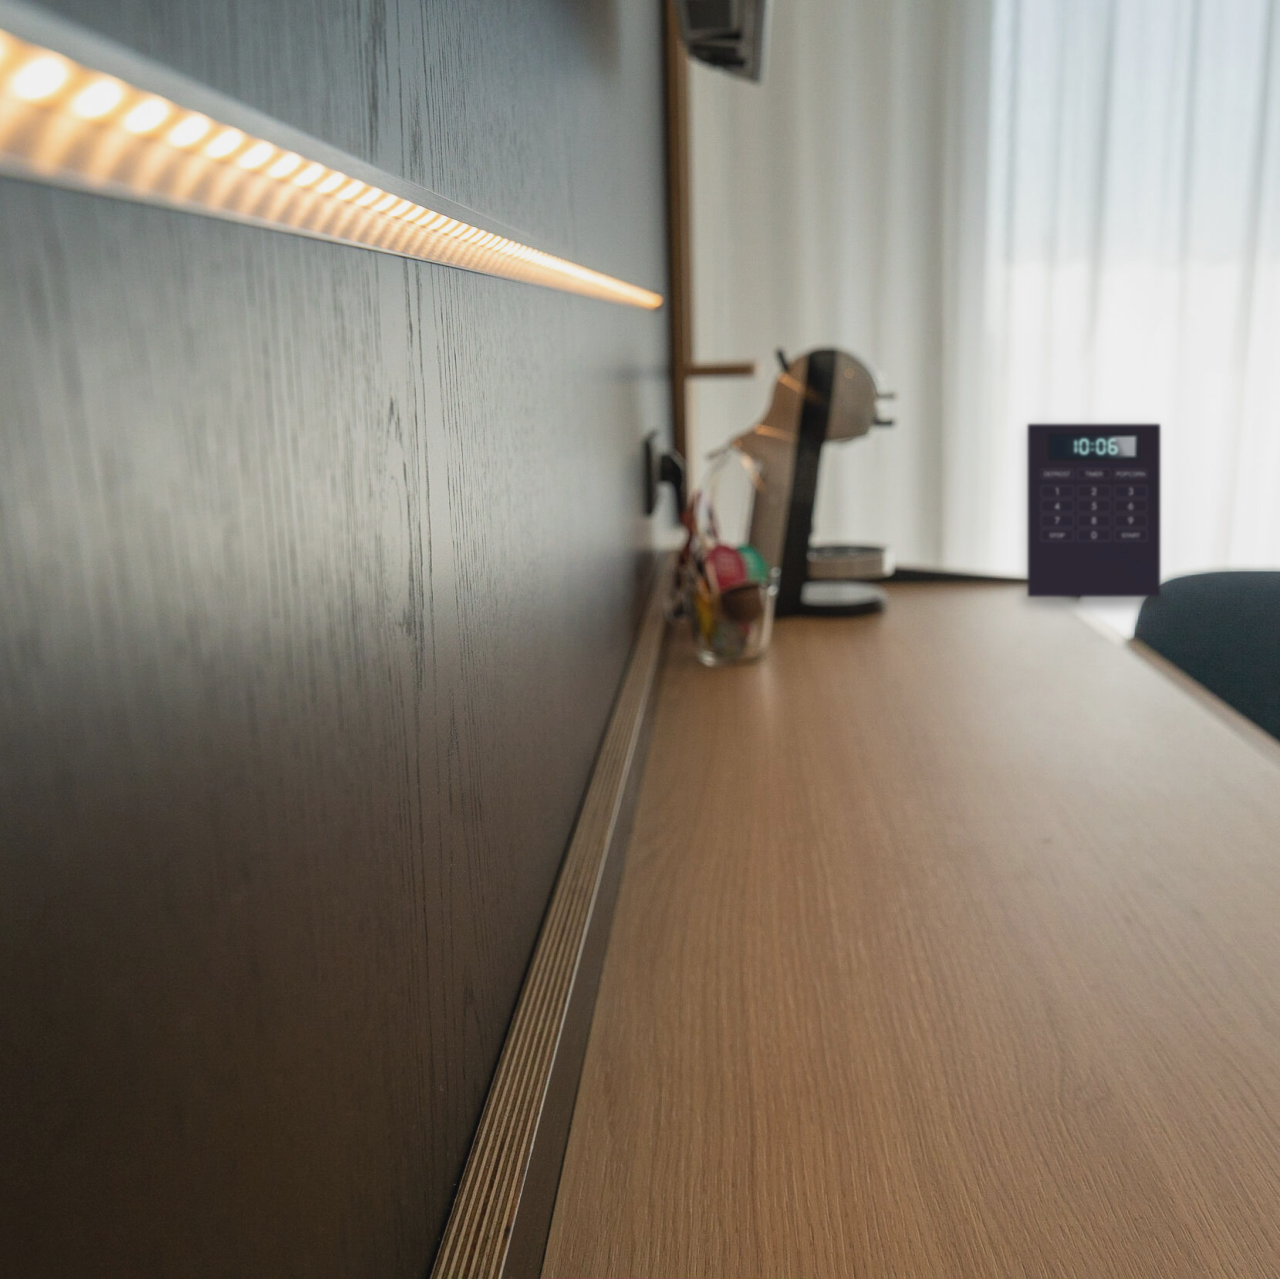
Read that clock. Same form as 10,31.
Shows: 10,06
